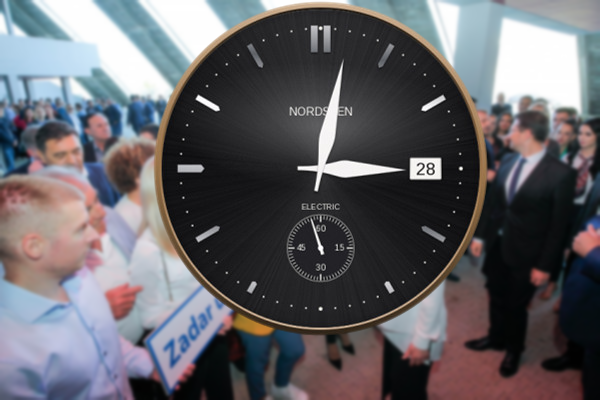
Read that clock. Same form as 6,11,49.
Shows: 3,01,57
